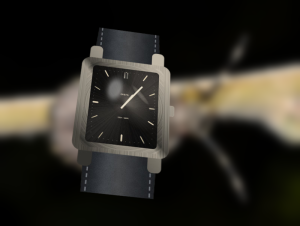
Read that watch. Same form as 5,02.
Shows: 1,06
